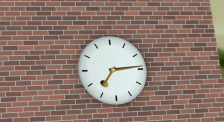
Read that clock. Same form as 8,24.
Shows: 7,14
